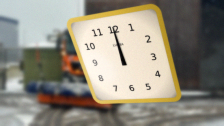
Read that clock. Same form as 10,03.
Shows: 12,00
